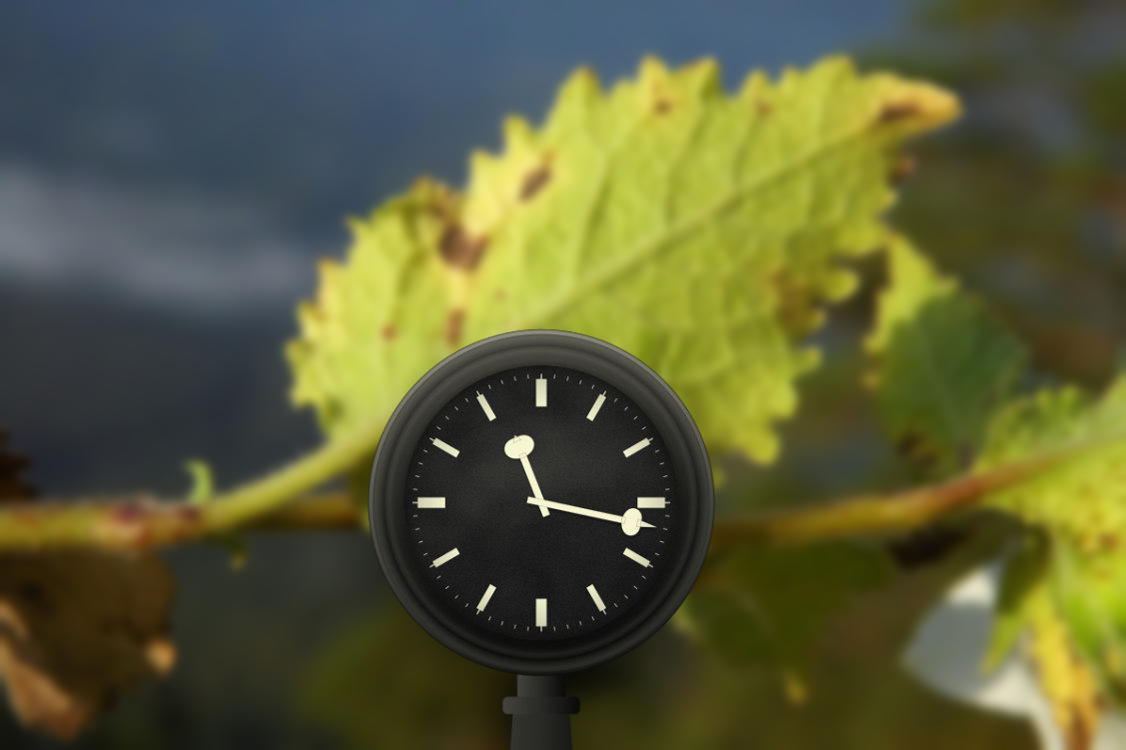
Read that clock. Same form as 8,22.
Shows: 11,17
